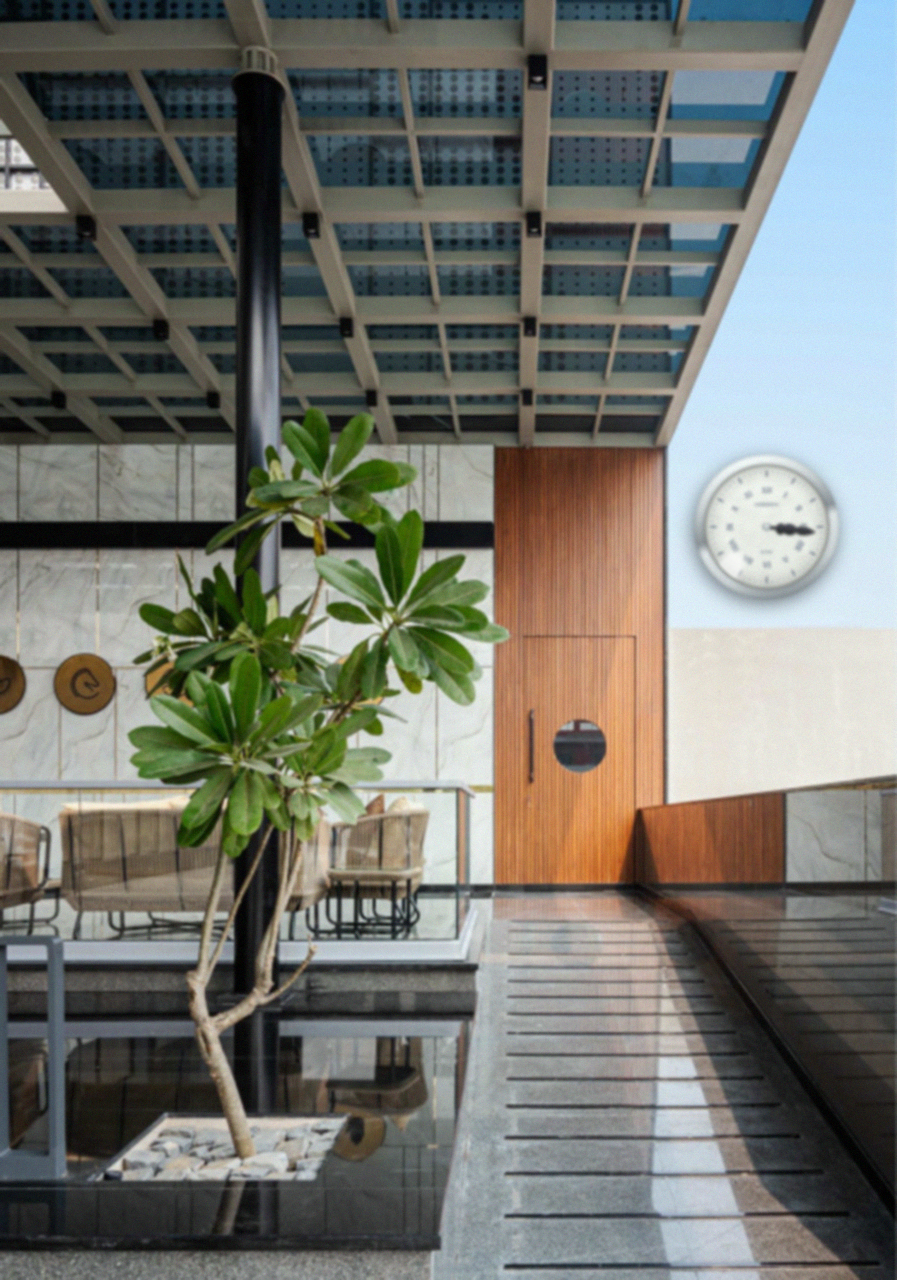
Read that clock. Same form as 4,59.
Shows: 3,16
